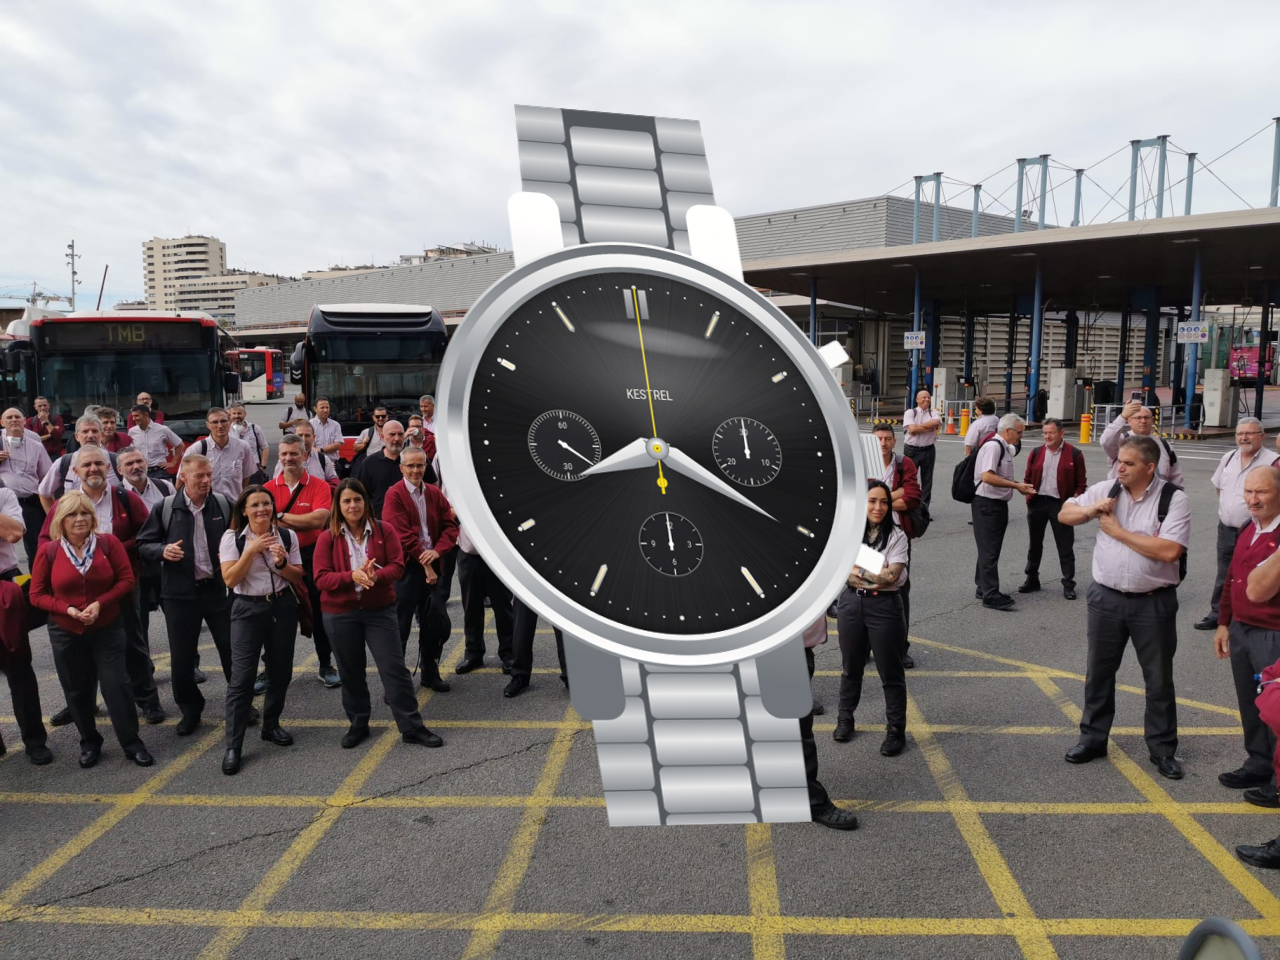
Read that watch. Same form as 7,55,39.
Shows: 8,20,21
